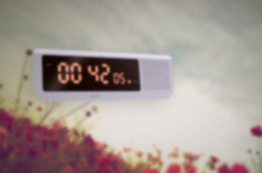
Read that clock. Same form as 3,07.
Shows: 0,42
